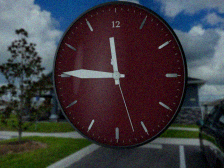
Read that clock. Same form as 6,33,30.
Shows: 11,45,27
